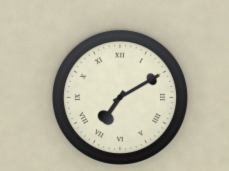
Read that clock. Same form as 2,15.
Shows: 7,10
